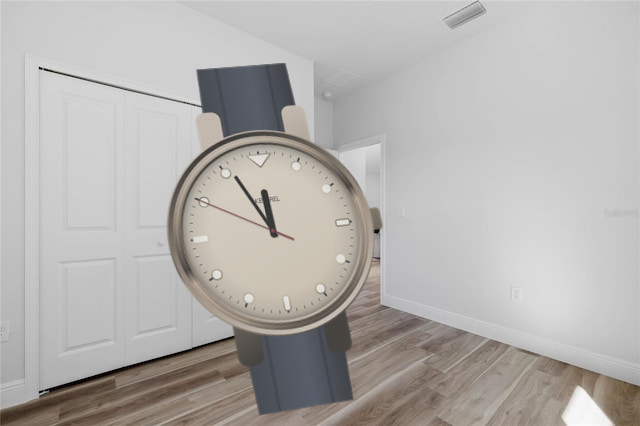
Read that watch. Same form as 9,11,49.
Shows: 11,55,50
